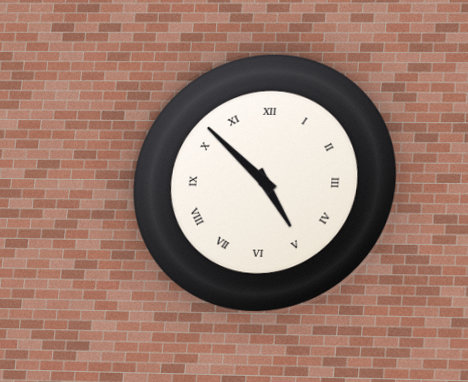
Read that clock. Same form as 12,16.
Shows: 4,52
